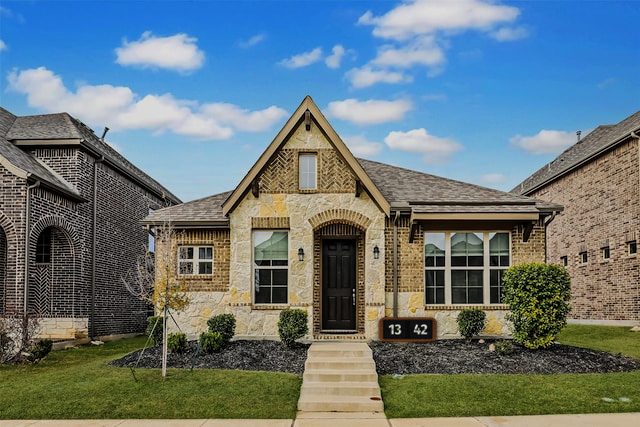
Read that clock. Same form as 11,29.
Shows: 13,42
